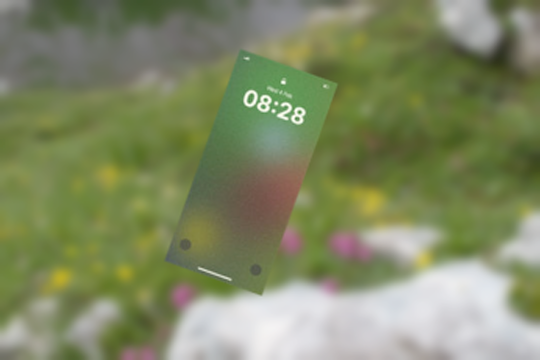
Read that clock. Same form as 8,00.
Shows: 8,28
